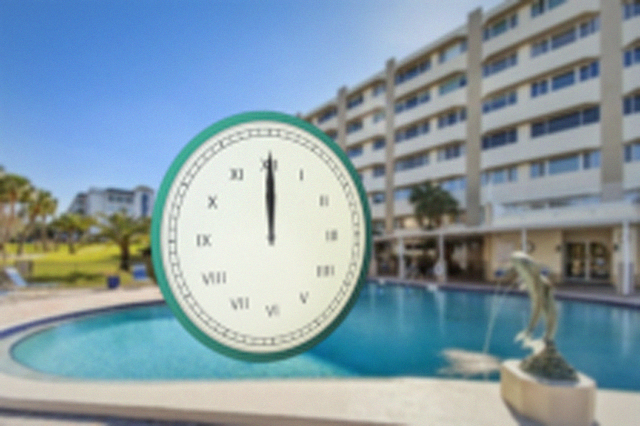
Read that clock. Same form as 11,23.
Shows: 12,00
